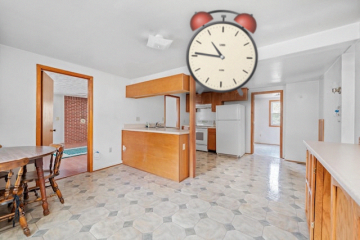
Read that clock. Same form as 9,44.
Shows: 10,46
